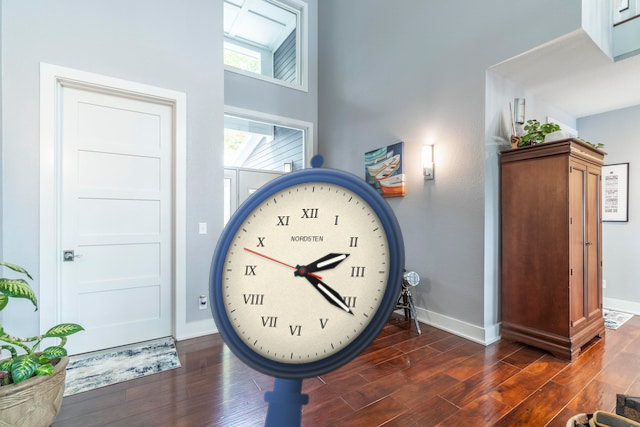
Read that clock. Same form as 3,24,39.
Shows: 2,20,48
